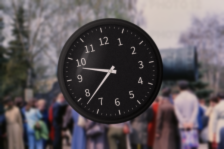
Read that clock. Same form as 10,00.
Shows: 9,38
